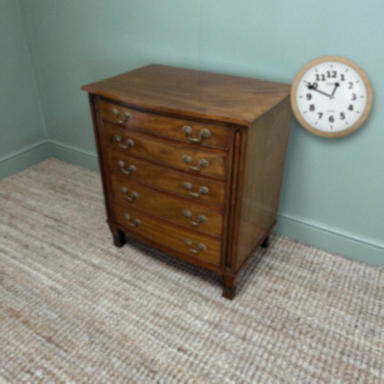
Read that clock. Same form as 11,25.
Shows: 12,49
